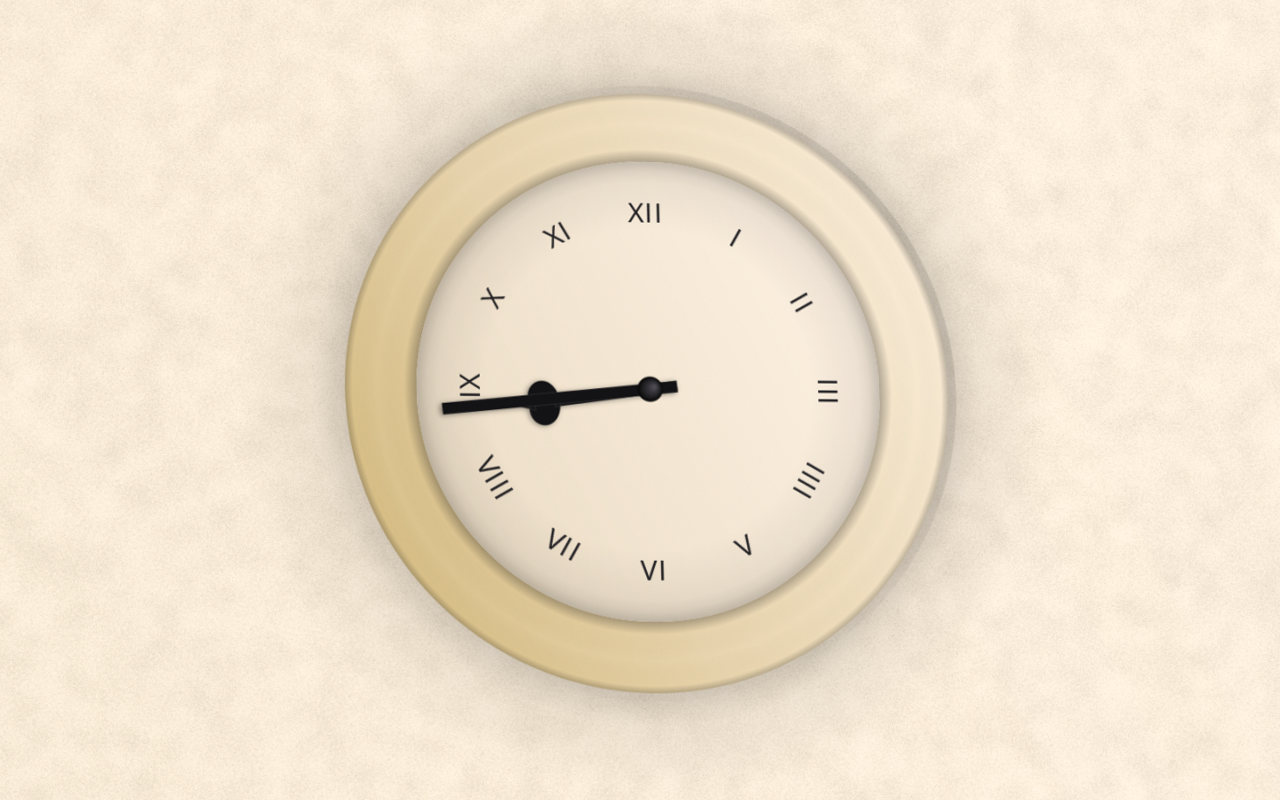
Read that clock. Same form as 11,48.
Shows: 8,44
